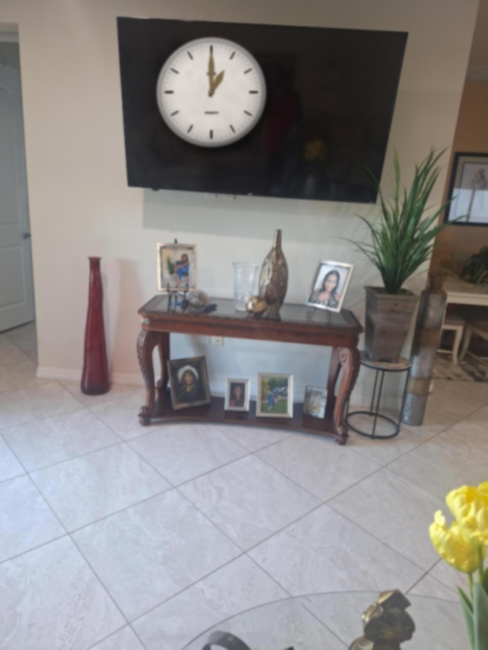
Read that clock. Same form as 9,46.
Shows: 1,00
